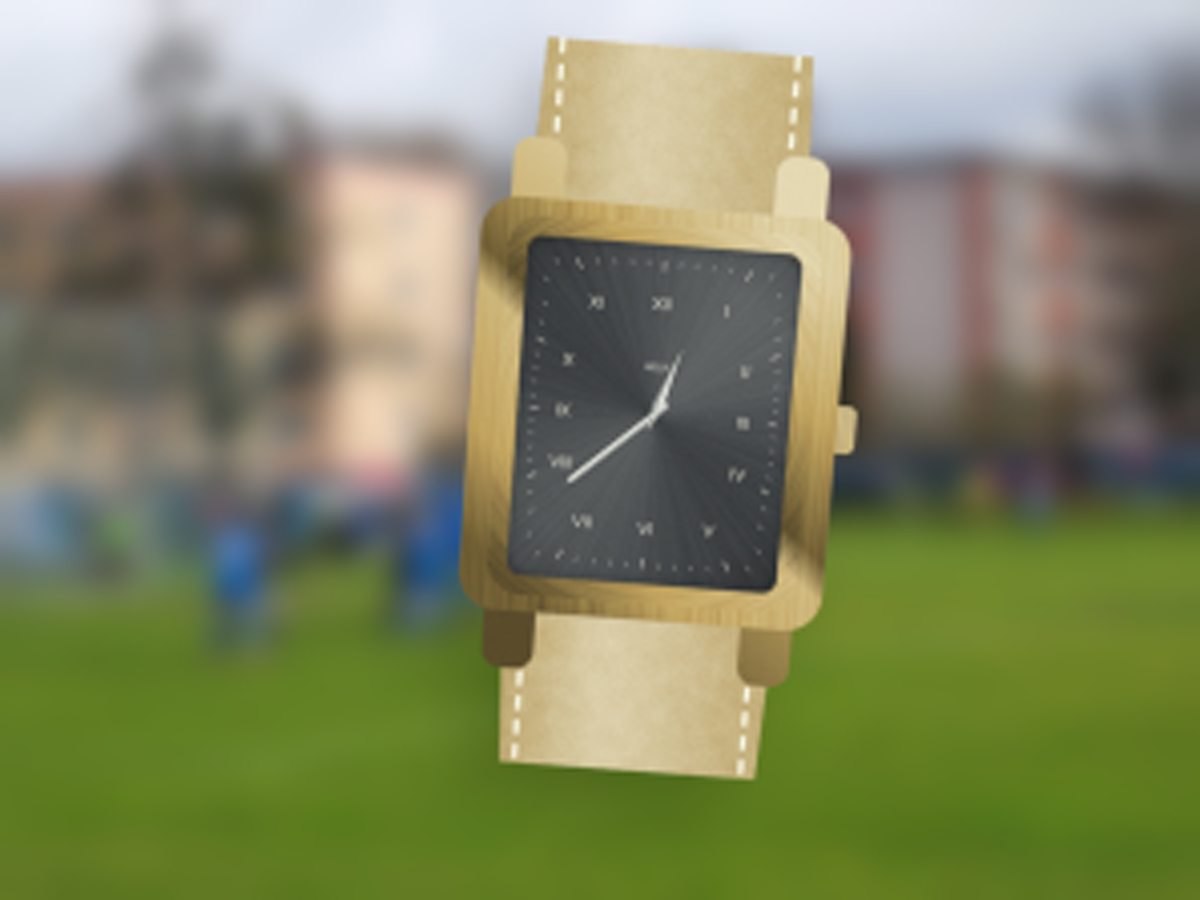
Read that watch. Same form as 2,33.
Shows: 12,38
